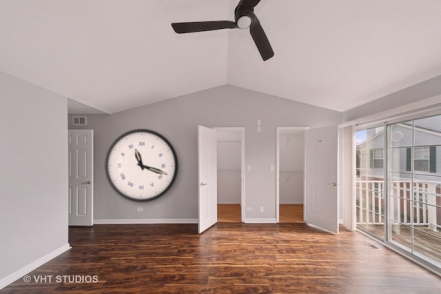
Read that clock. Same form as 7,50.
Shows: 11,18
